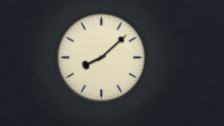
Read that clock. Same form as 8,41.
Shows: 8,08
